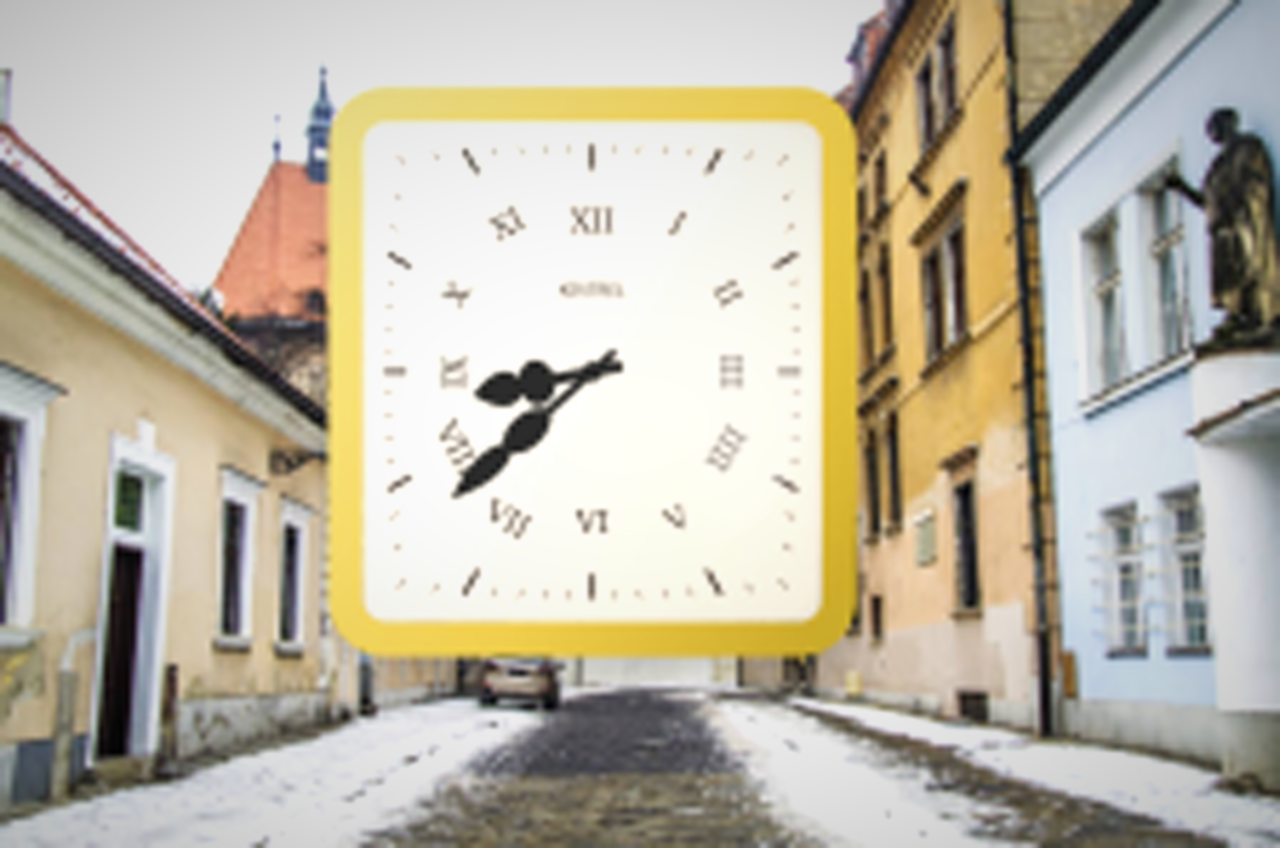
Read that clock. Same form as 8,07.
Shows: 8,38
